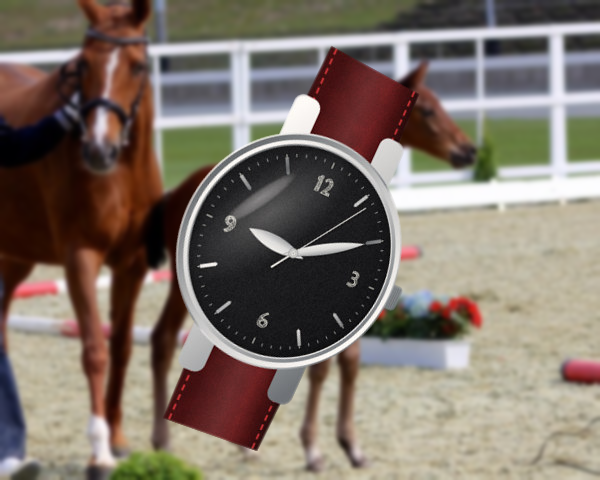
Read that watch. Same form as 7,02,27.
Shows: 9,10,06
